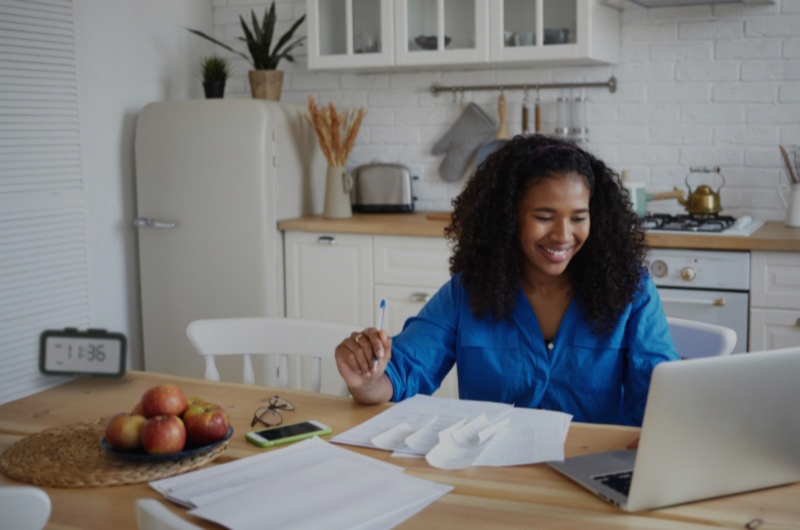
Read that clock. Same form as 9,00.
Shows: 11,36
